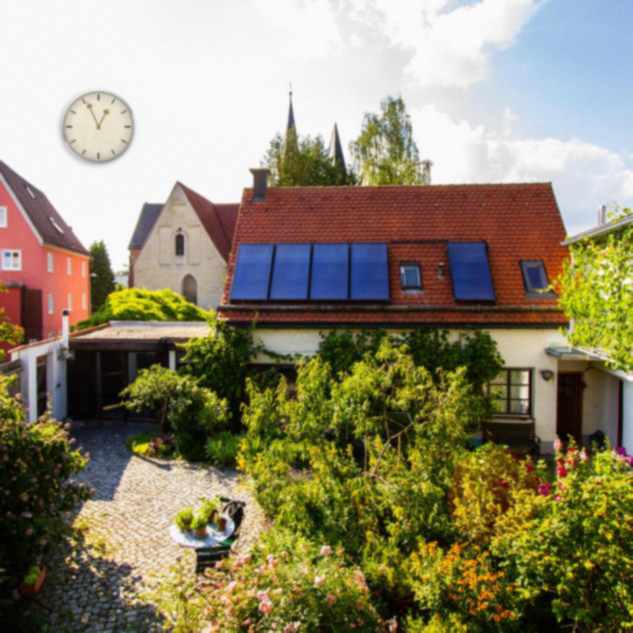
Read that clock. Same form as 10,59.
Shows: 12,56
